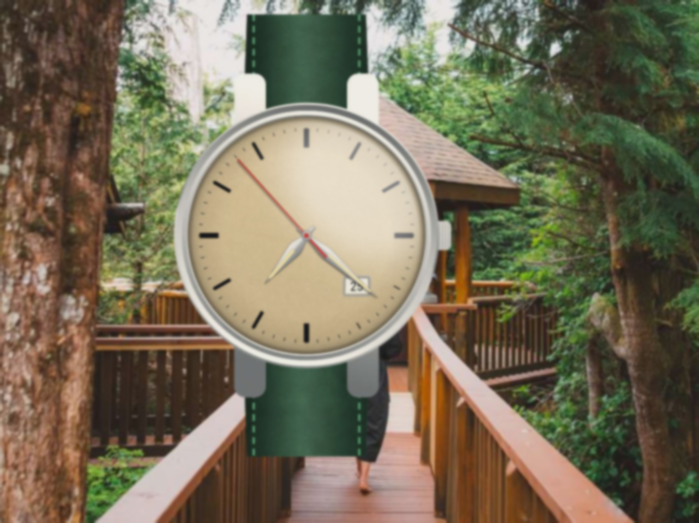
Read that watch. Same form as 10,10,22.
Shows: 7,21,53
